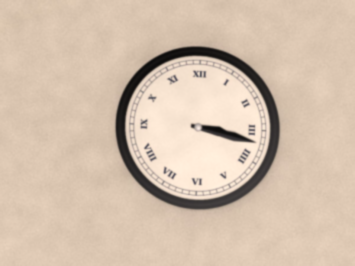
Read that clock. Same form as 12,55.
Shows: 3,17
